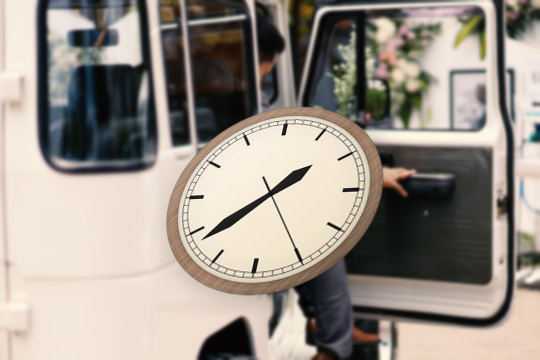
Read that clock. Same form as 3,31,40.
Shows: 1,38,25
